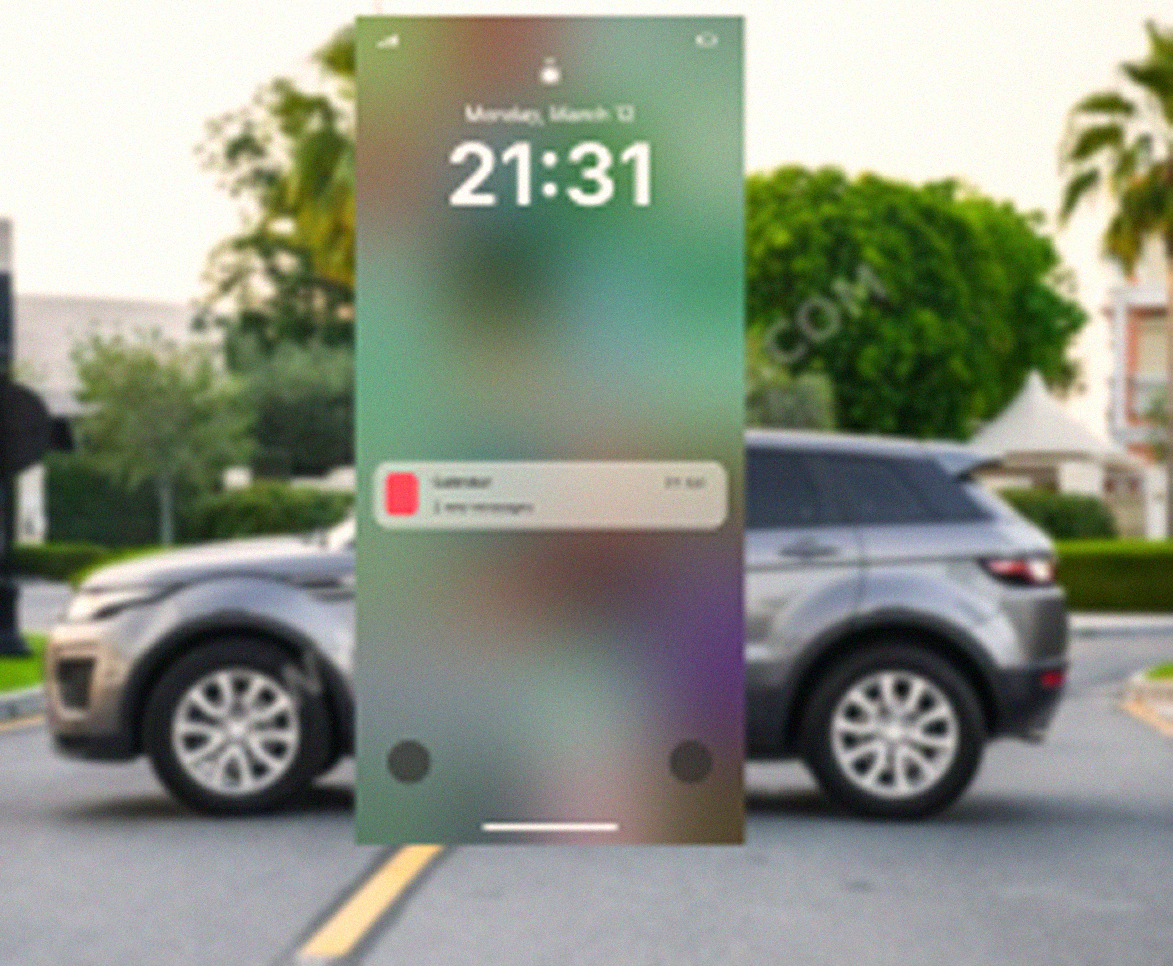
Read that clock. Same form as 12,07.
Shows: 21,31
